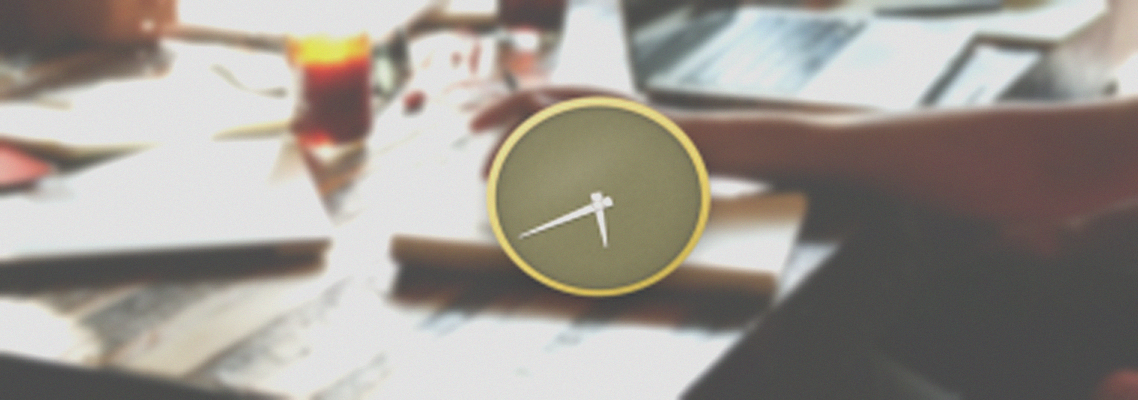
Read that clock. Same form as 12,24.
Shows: 5,41
